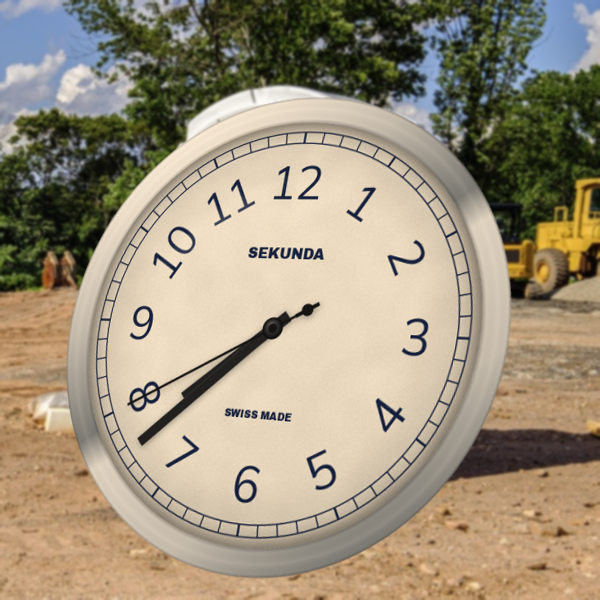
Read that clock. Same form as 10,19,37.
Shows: 7,37,40
